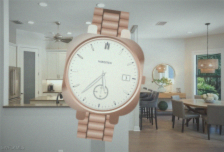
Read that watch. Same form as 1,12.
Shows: 5,37
